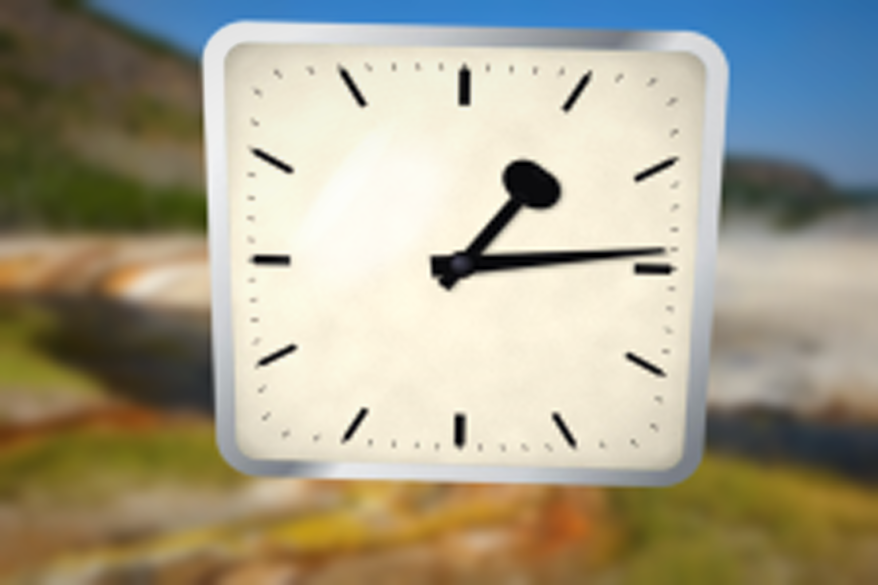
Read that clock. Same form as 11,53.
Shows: 1,14
